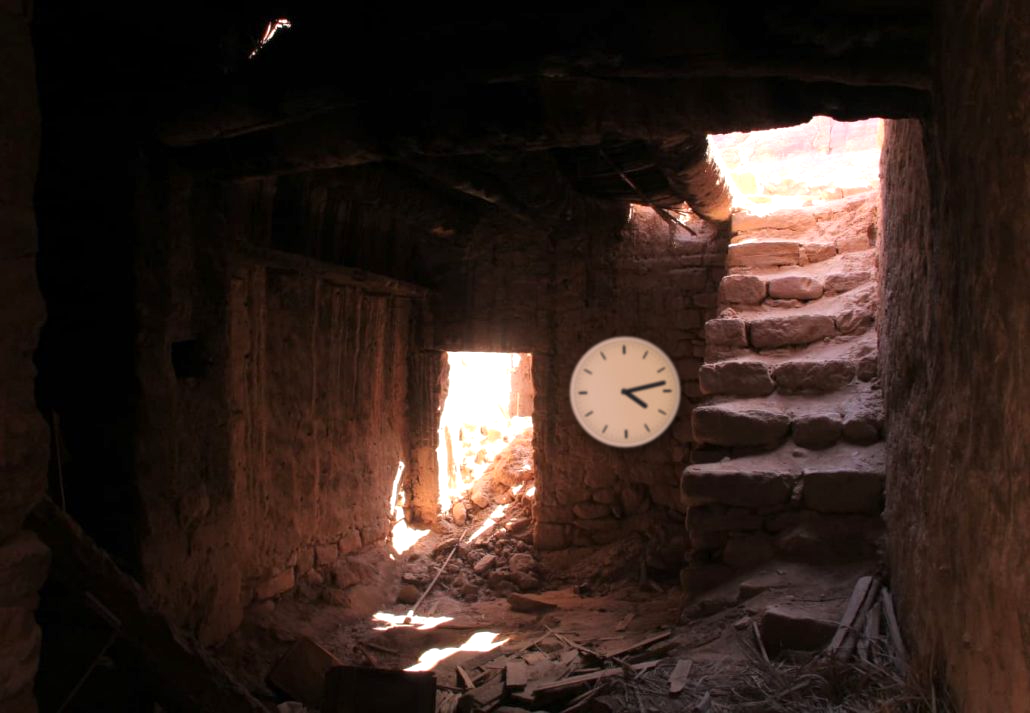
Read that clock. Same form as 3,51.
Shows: 4,13
